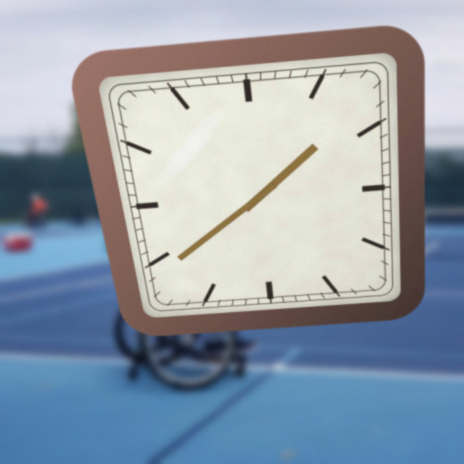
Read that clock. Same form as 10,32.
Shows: 1,39
